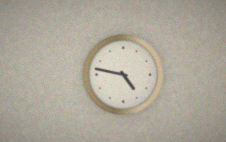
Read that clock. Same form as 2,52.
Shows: 4,47
